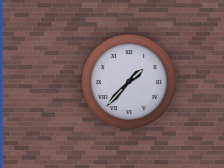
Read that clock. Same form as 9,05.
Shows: 1,37
